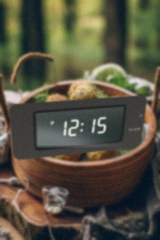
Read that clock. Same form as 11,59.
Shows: 12,15
